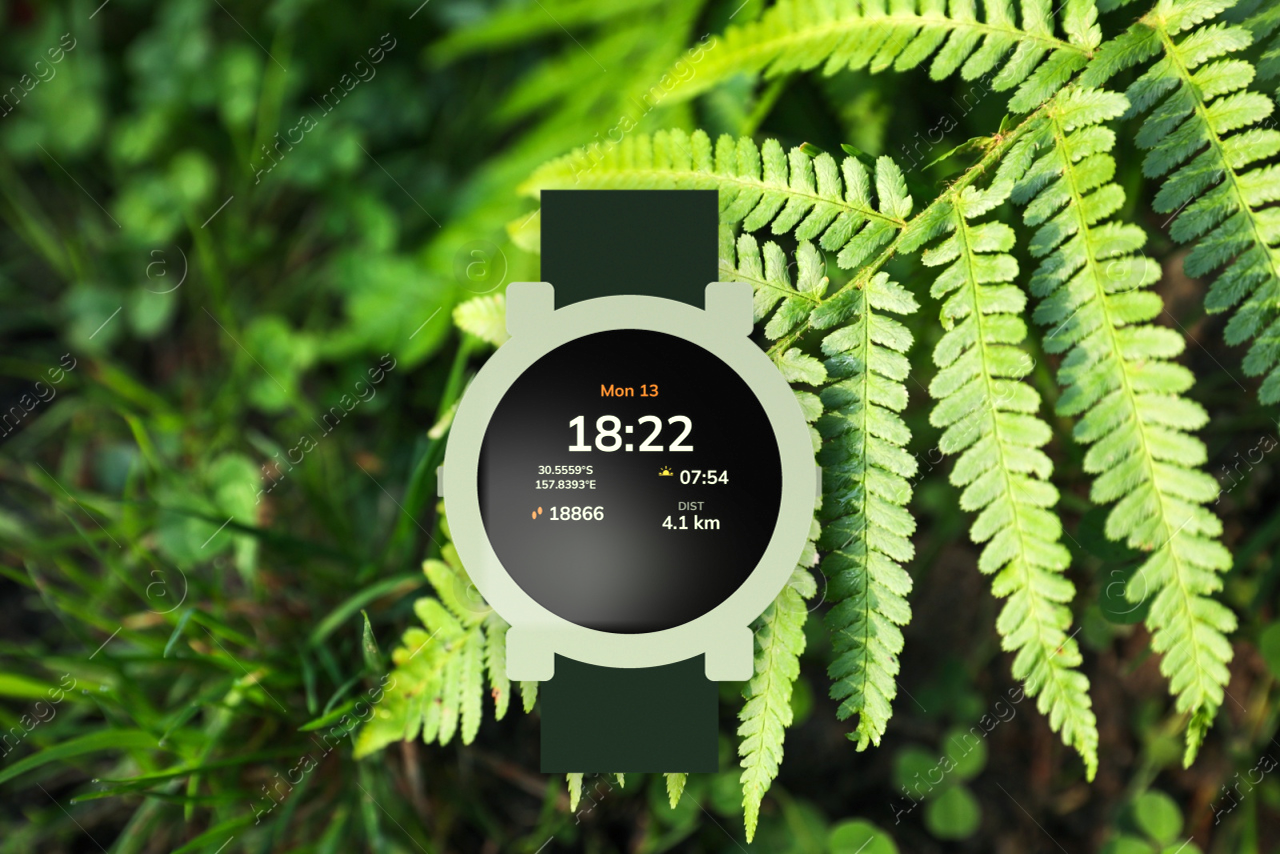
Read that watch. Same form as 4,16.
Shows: 18,22
